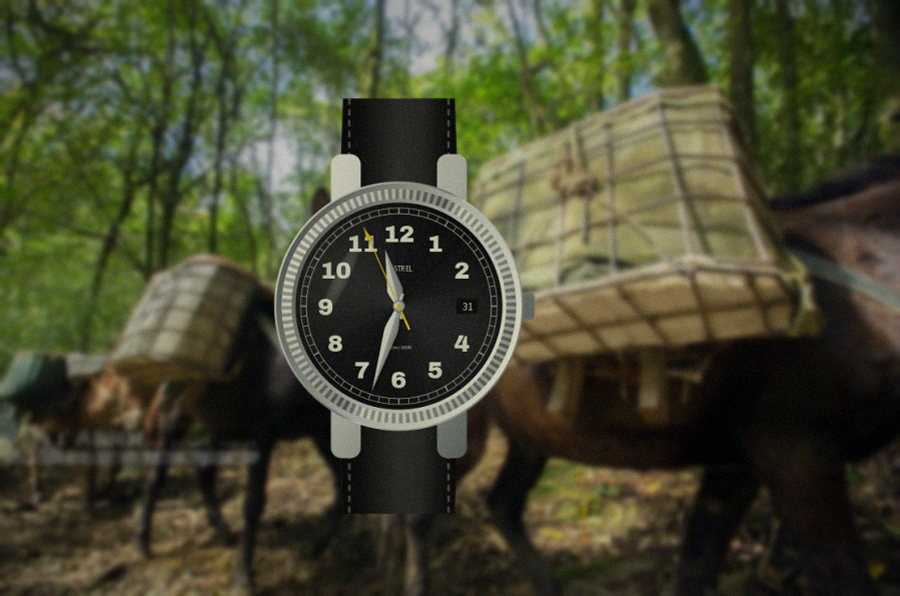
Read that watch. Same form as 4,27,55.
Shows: 11,32,56
